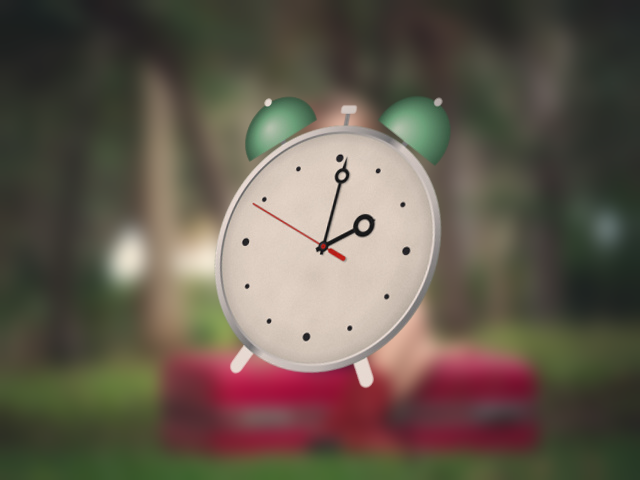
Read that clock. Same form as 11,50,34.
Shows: 2,00,49
